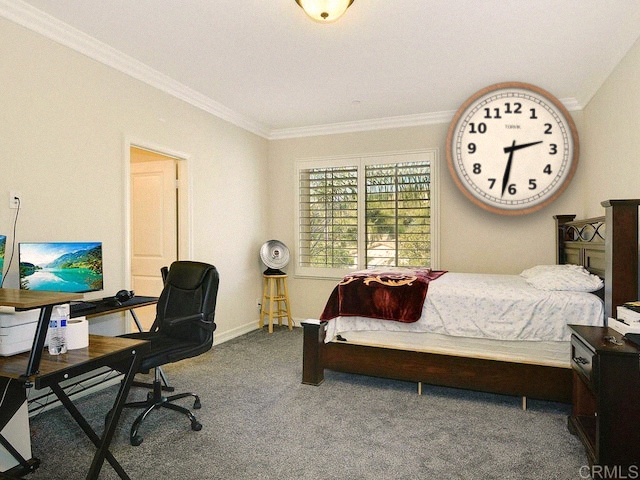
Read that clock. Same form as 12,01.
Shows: 2,32
